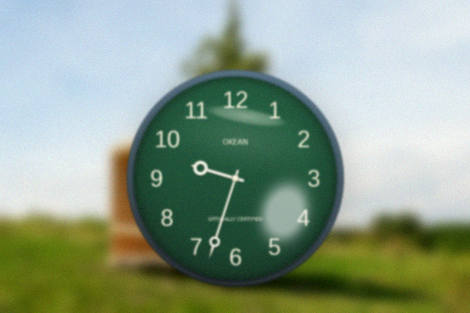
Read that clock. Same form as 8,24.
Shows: 9,33
